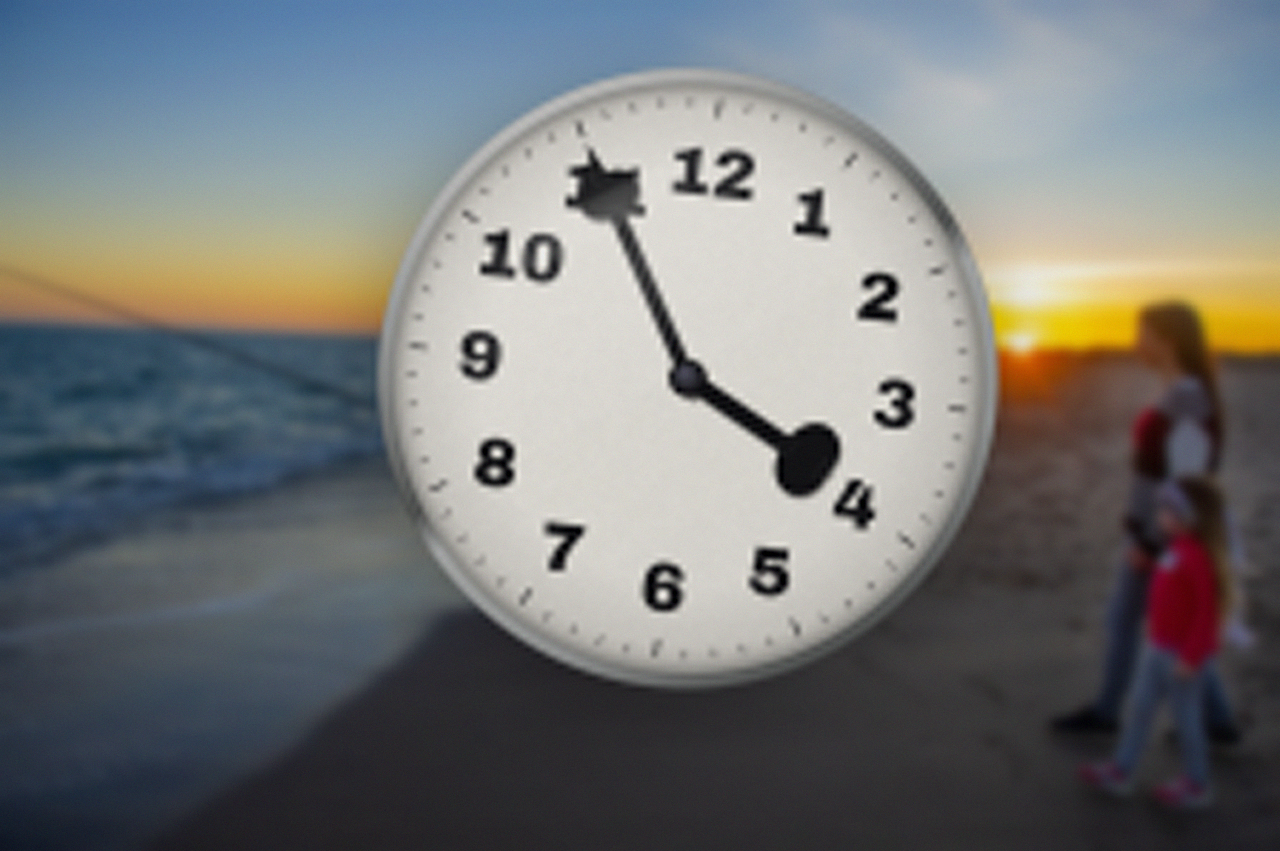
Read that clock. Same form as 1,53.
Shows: 3,55
